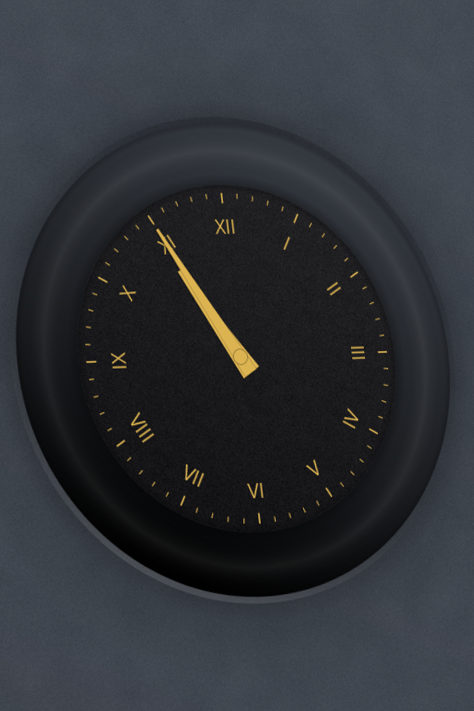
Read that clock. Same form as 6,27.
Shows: 10,55
